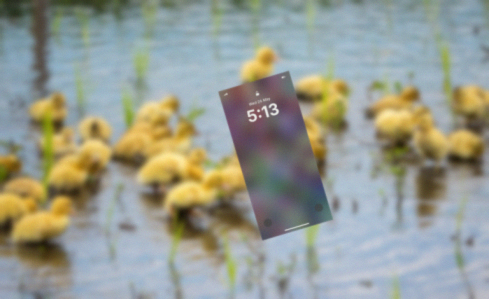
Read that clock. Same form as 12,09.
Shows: 5,13
